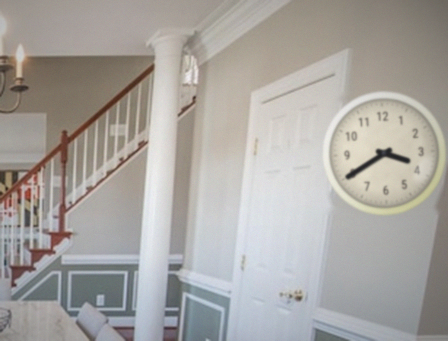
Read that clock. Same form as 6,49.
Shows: 3,40
